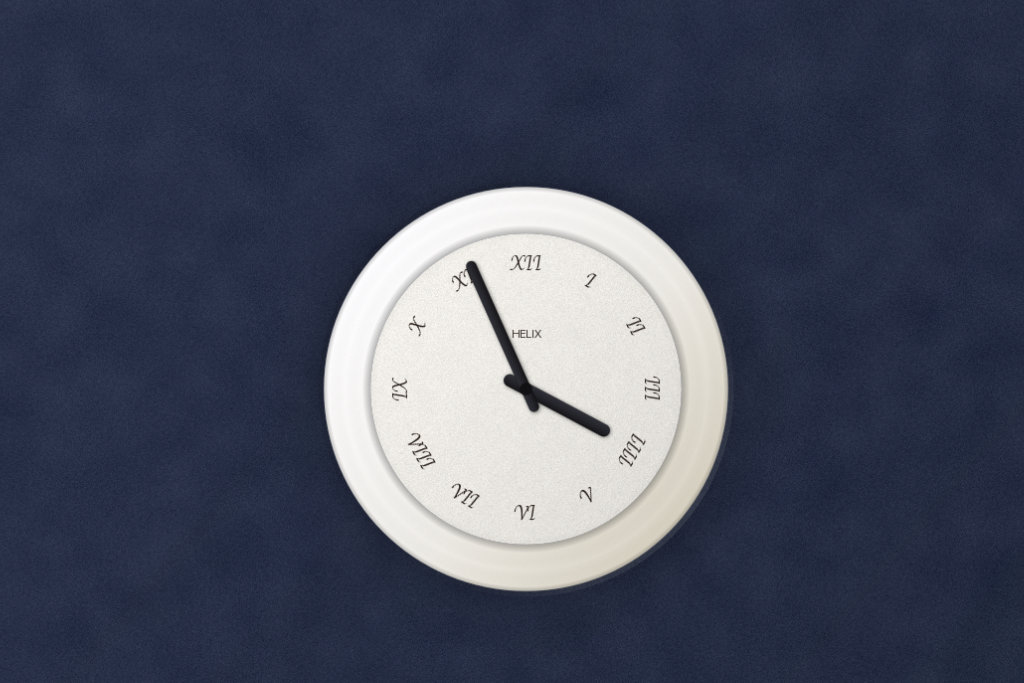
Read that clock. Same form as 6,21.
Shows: 3,56
